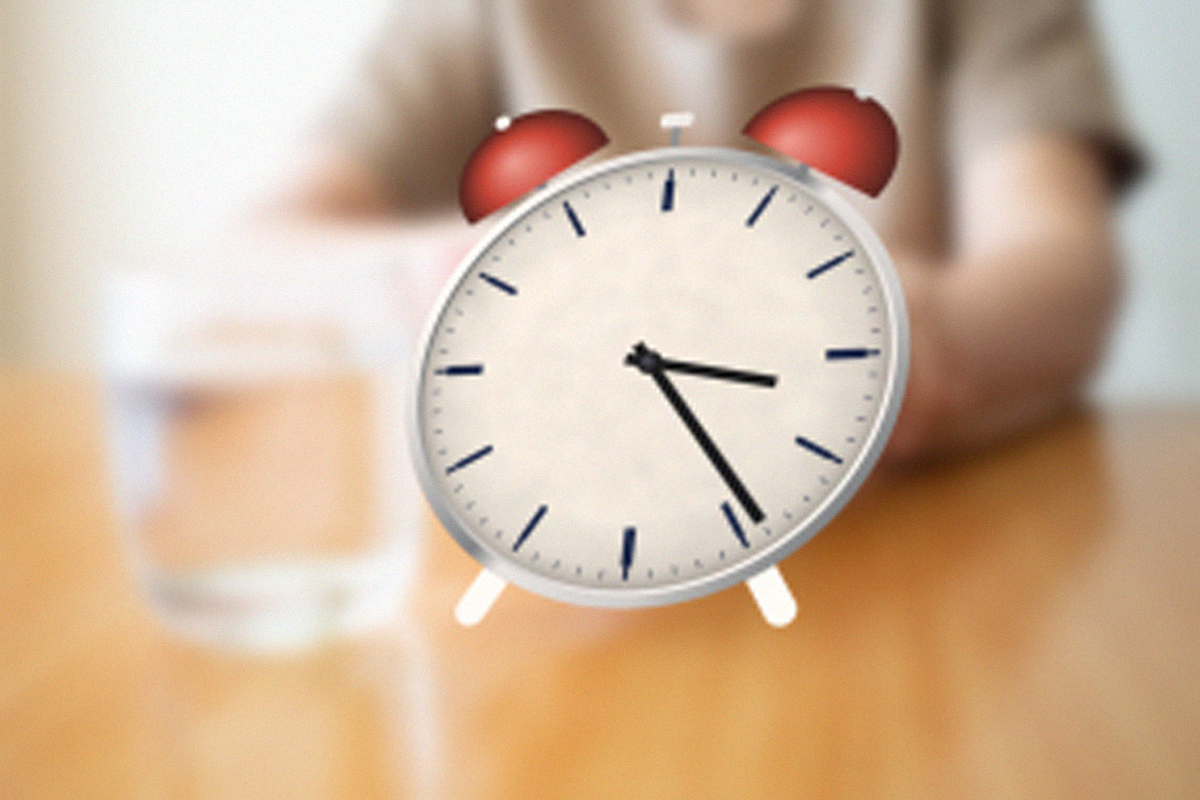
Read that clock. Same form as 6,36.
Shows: 3,24
